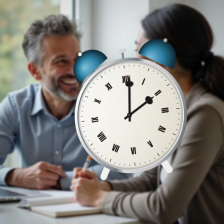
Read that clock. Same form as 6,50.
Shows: 2,01
